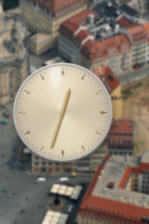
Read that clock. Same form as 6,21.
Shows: 12,33
